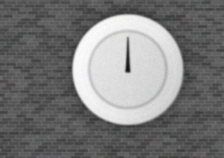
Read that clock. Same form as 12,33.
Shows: 12,00
